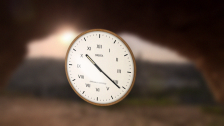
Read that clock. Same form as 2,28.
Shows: 10,21
